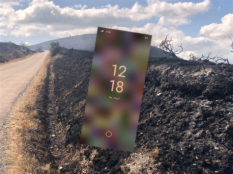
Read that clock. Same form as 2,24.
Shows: 12,18
